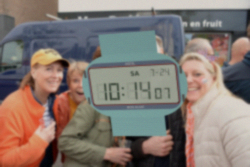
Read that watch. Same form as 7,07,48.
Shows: 10,14,07
